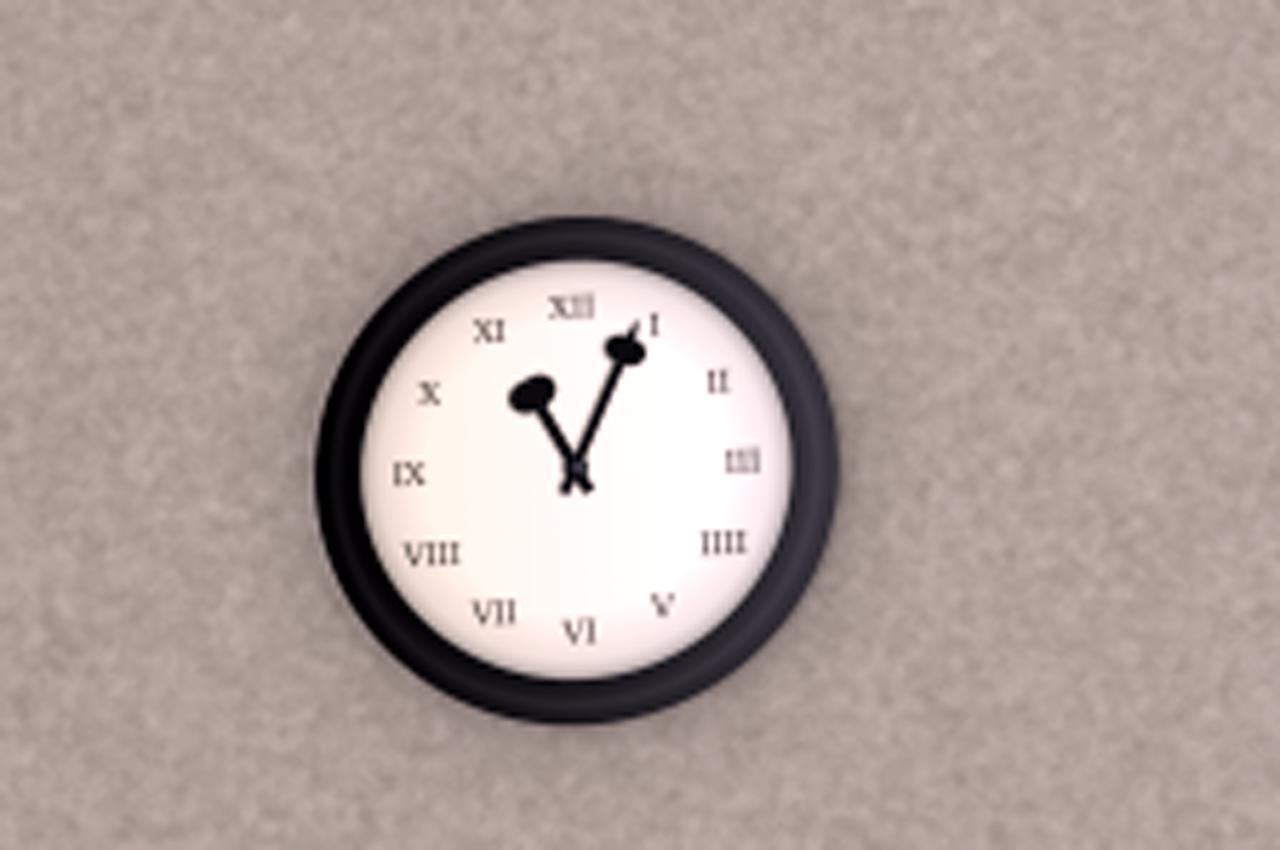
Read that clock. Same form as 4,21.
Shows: 11,04
